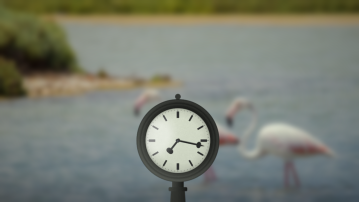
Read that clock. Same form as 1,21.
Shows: 7,17
